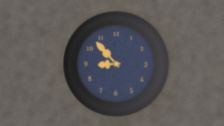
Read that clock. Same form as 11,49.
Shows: 8,53
